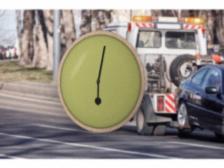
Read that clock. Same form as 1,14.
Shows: 6,02
